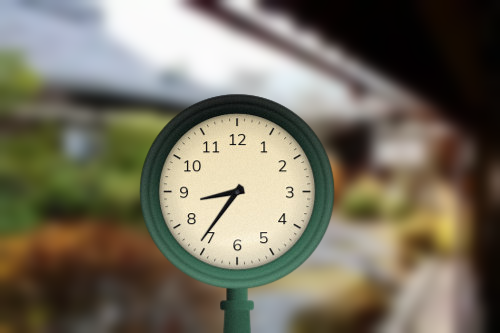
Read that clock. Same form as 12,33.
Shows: 8,36
